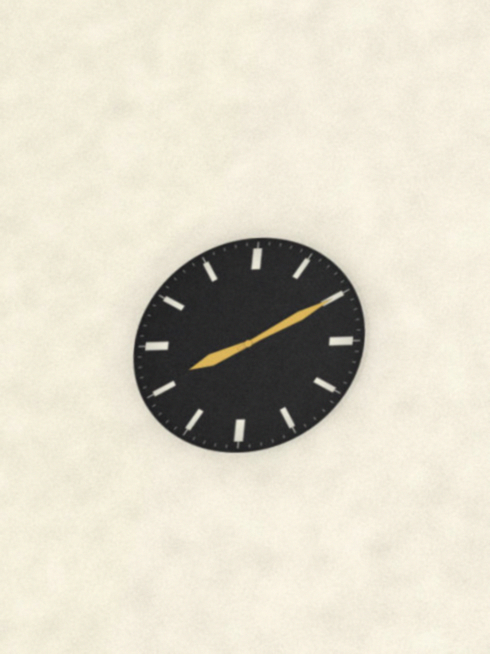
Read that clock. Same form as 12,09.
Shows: 8,10
